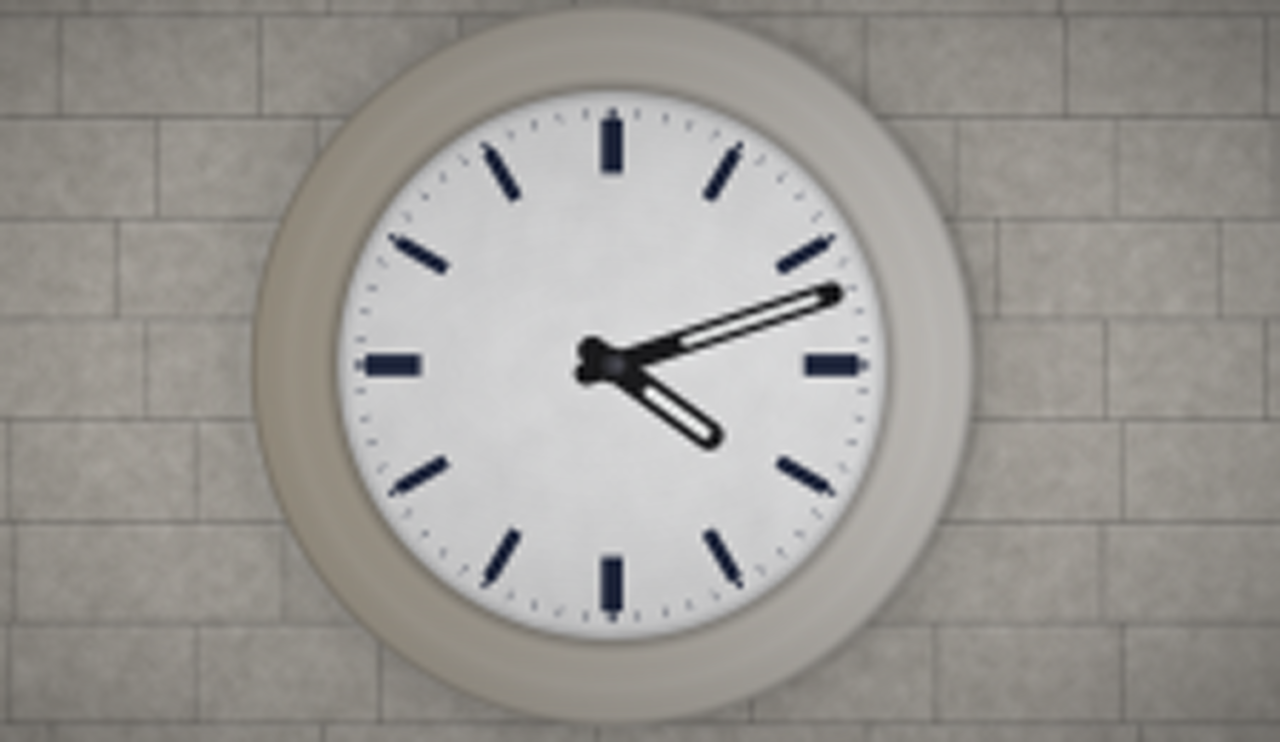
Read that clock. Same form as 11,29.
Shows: 4,12
